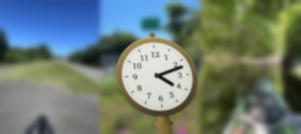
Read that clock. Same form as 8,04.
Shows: 4,12
